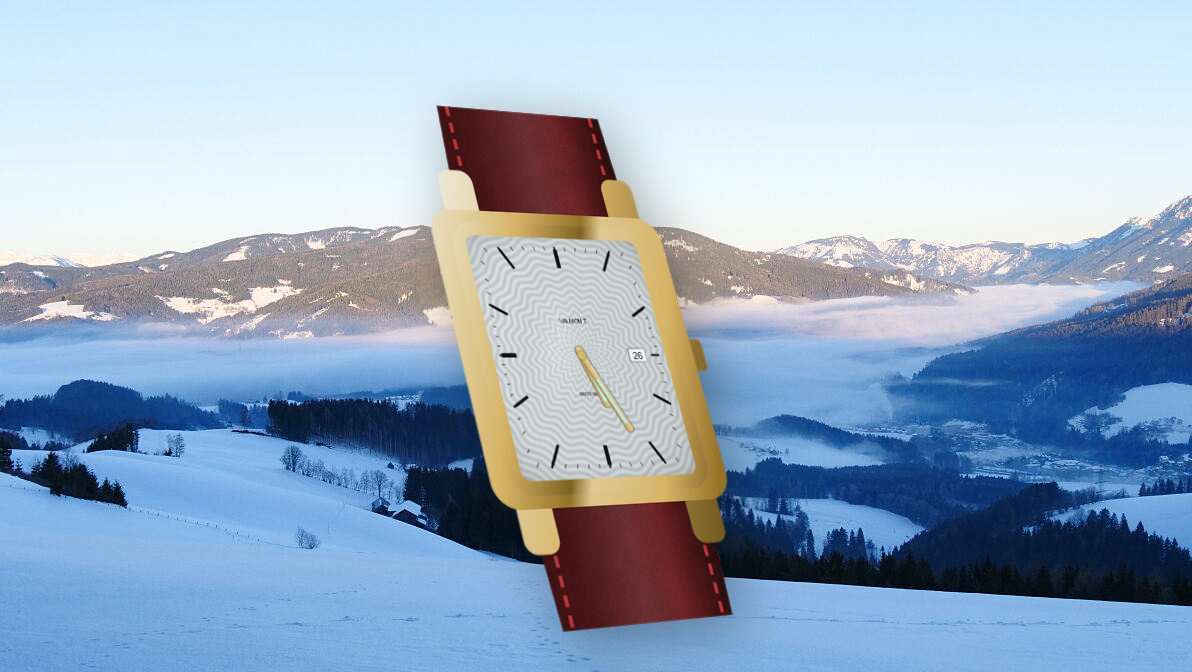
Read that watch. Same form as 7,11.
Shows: 5,26
